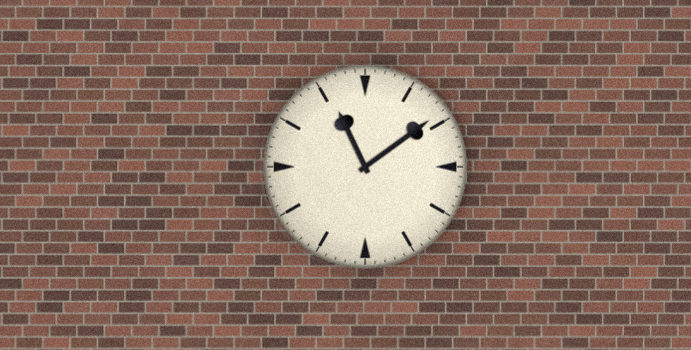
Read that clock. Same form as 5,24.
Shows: 11,09
